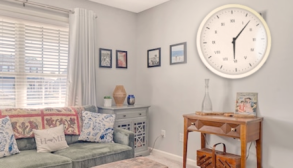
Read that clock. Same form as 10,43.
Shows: 6,07
